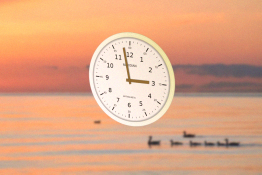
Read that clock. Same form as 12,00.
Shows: 2,58
